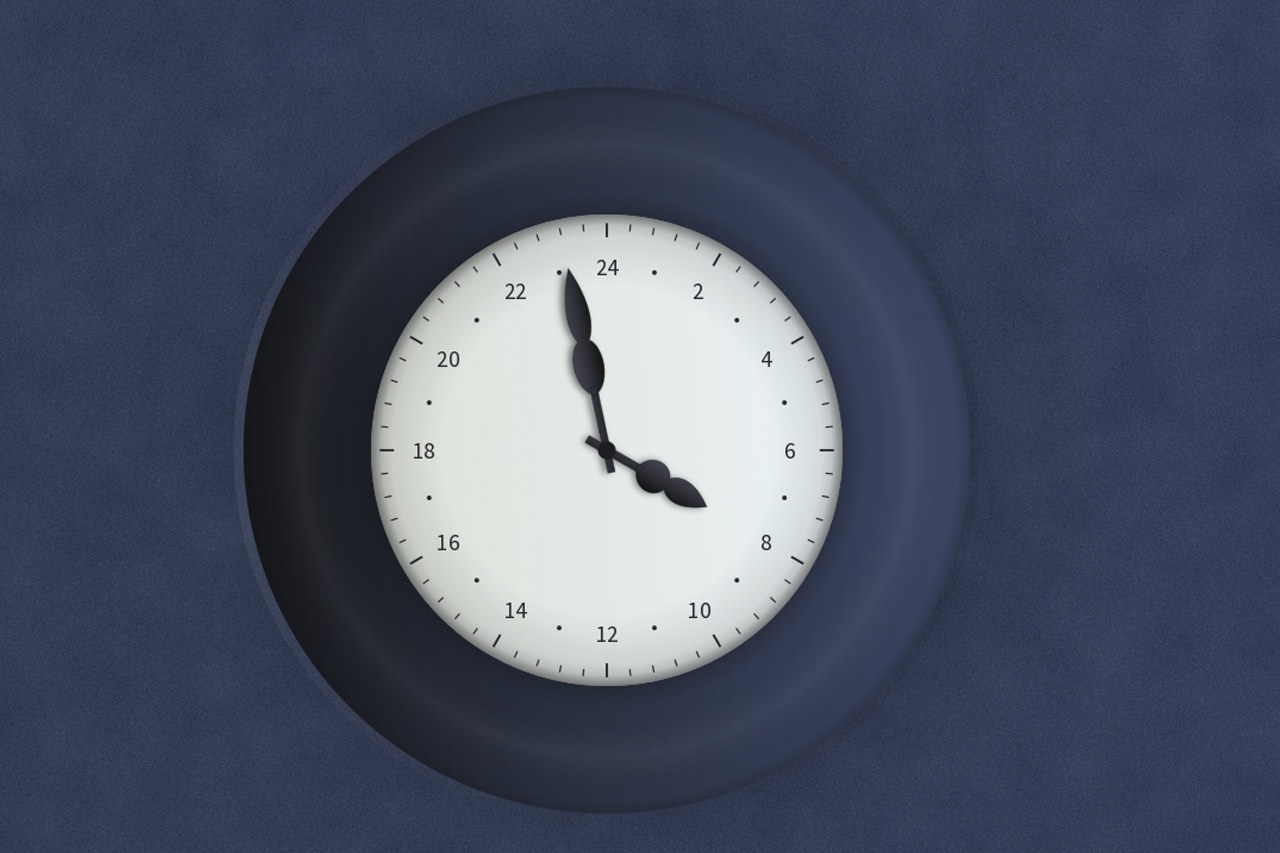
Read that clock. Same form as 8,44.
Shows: 7,58
